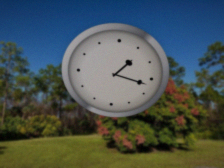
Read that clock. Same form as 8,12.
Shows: 1,17
